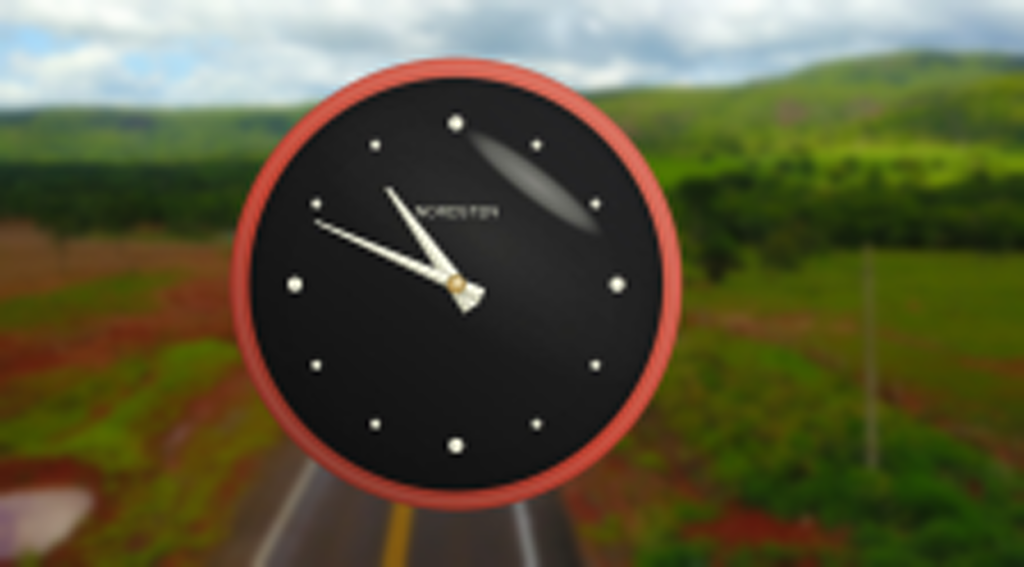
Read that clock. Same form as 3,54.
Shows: 10,49
